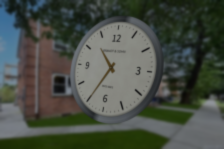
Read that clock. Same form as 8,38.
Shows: 10,35
